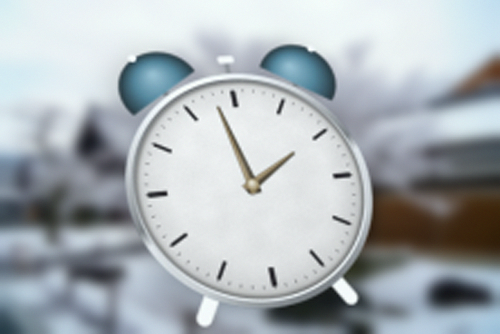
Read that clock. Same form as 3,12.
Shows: 1,58
